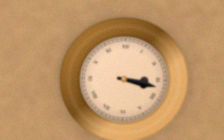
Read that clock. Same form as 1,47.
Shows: 3,17
